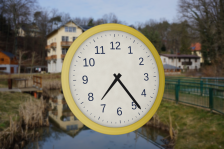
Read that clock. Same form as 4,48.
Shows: 7,24
